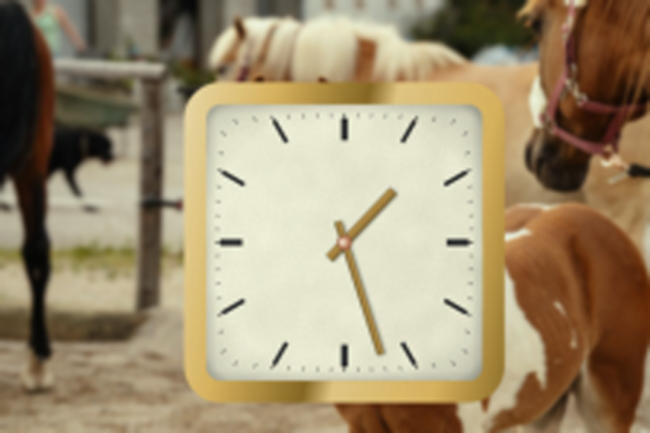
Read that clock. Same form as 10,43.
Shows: 1,27
